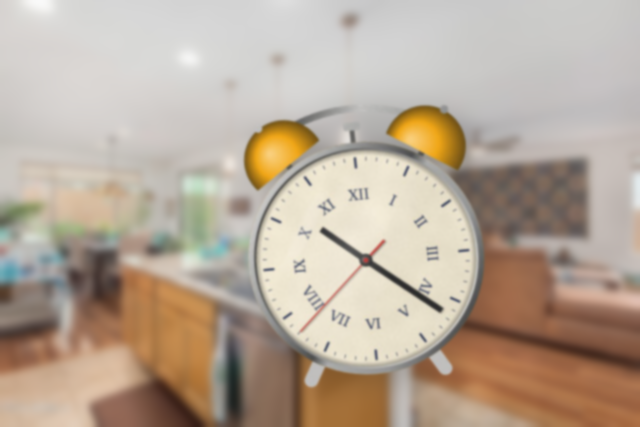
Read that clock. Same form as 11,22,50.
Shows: 10,21,38
